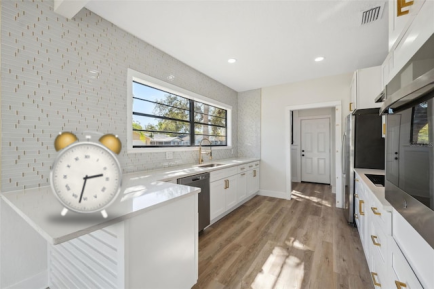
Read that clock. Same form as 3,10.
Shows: 2,32
